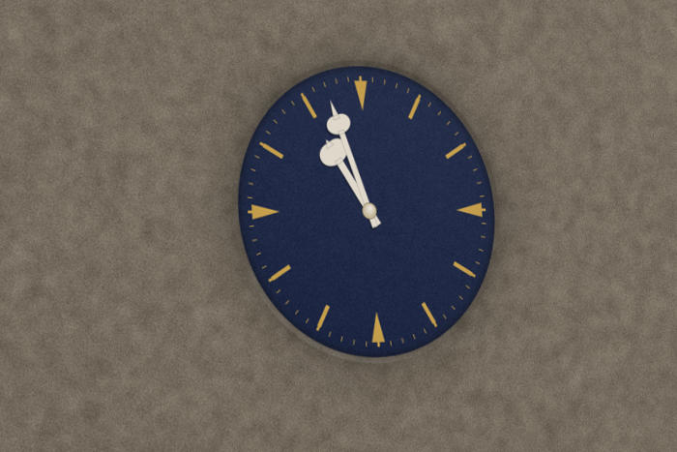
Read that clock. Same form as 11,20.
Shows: 10,57
